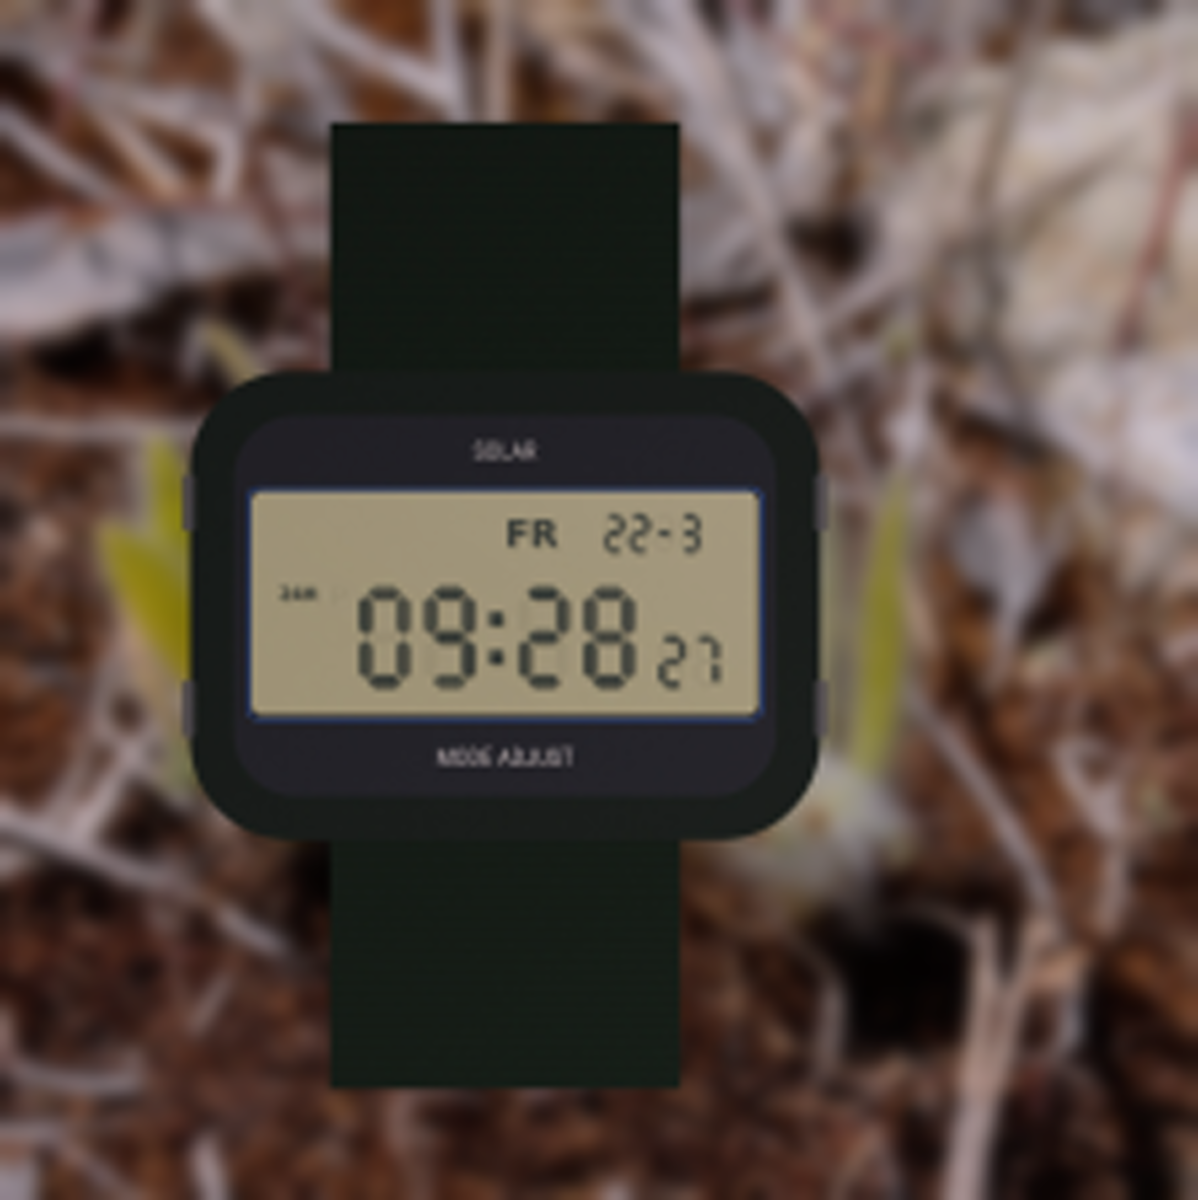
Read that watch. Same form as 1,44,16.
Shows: 9,28,27
